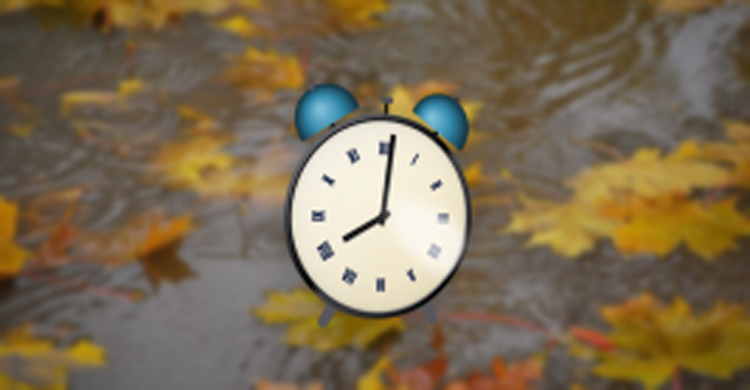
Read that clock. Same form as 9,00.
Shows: 8,01
